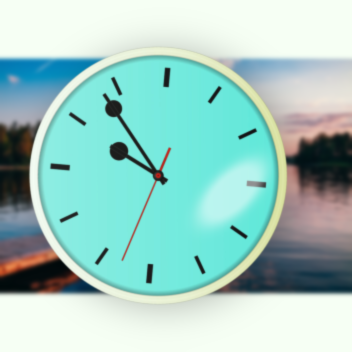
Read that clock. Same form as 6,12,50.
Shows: 9,53,33
